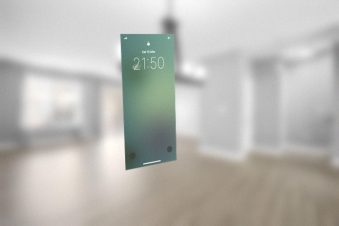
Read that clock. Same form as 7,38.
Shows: 21,50
